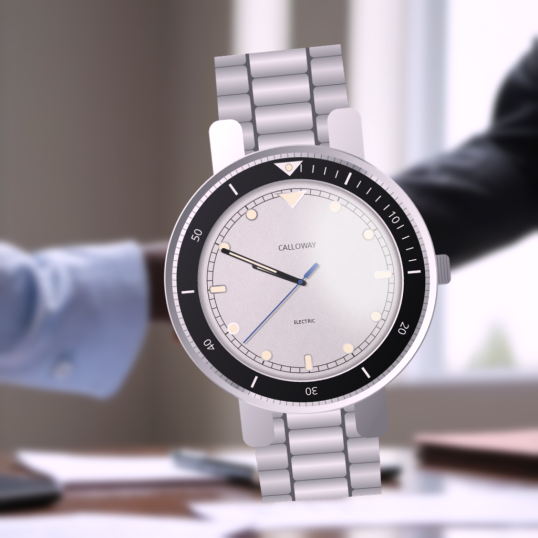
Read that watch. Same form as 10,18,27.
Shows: 9,49,38
